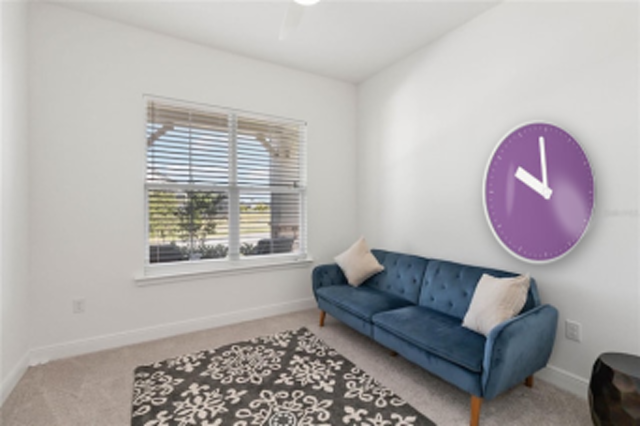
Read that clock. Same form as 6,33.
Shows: 9,59
